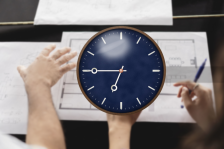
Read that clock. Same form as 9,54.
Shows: 6,45
